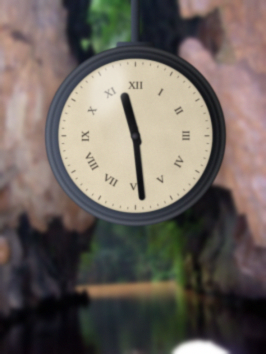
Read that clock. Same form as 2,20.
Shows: 11,29
